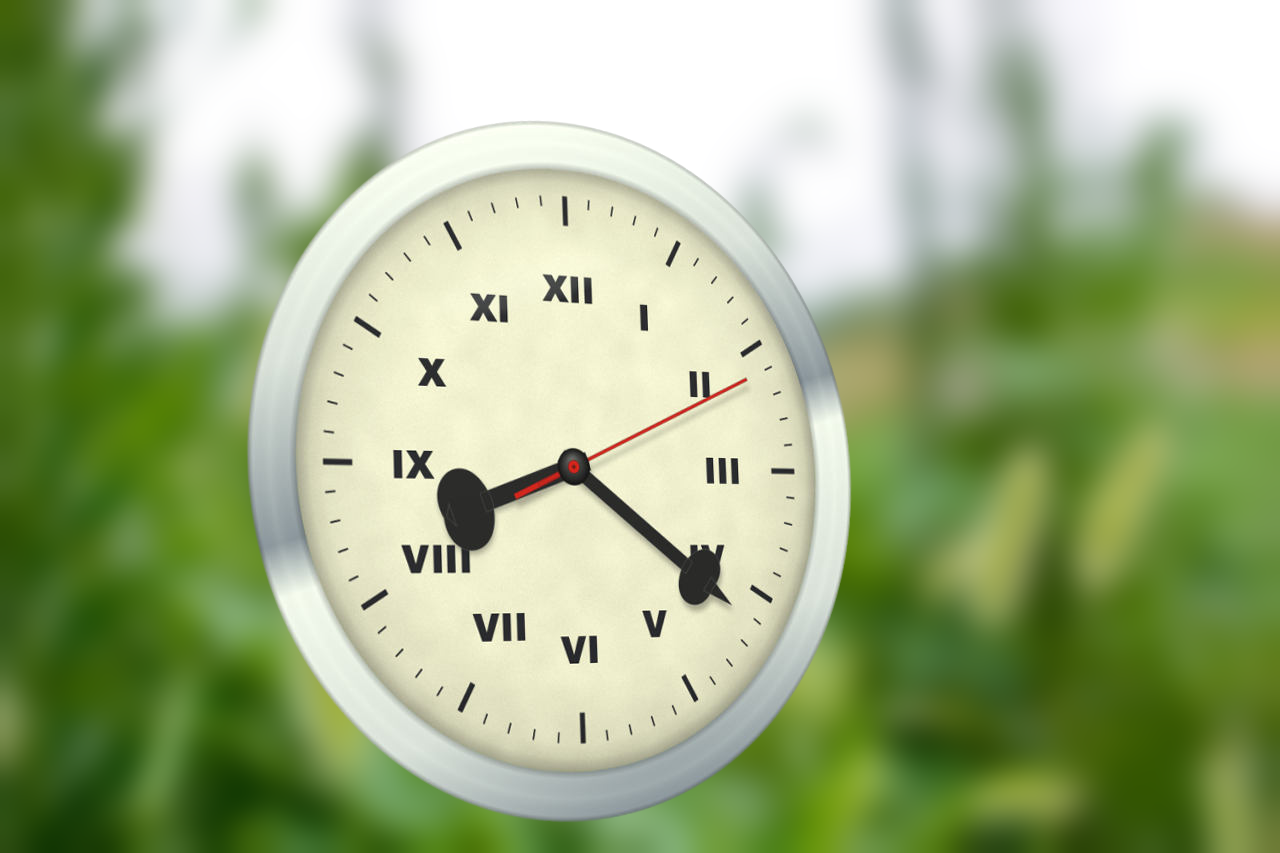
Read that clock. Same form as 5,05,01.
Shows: 8,21,11
